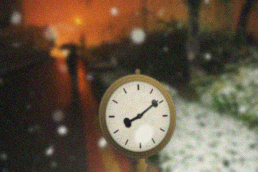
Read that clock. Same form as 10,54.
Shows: 8,09
